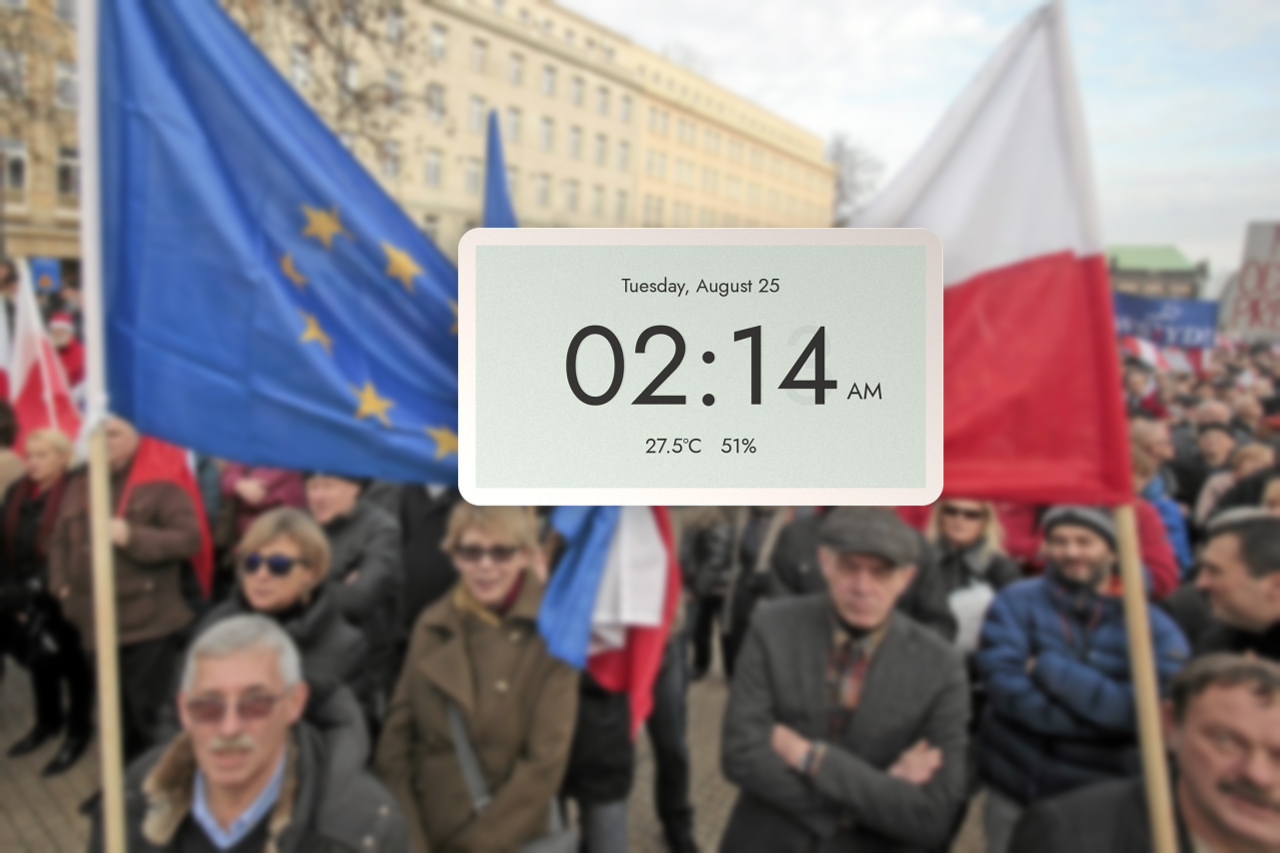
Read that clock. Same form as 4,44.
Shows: 2,14
